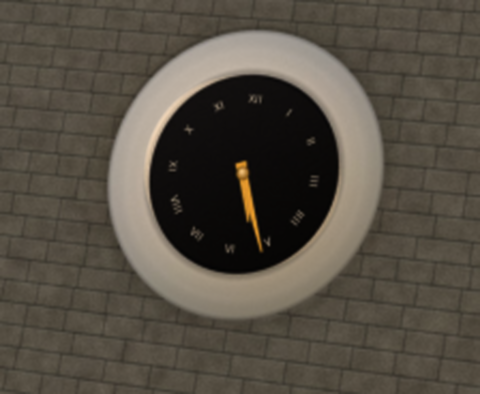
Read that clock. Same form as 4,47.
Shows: 5,26
